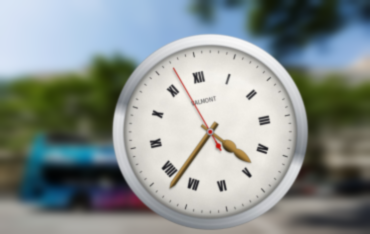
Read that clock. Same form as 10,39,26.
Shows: 4,37,57
